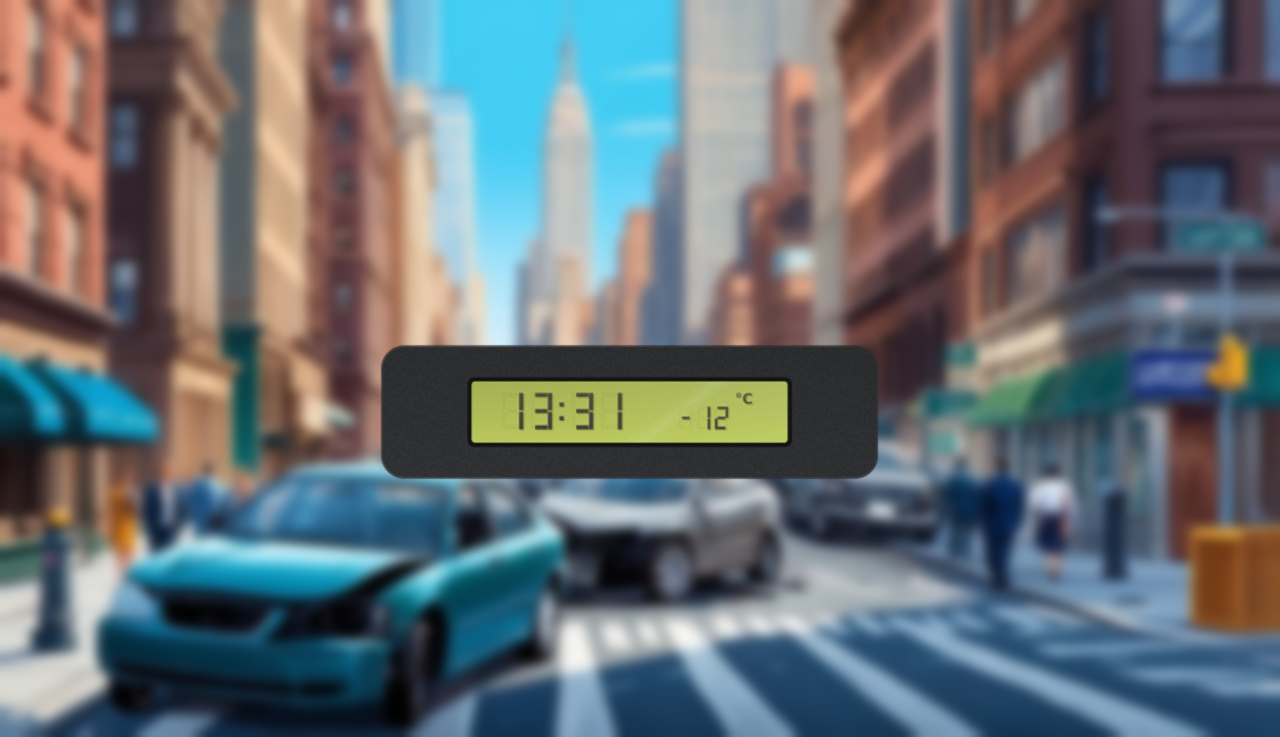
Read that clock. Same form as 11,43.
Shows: 13,31
